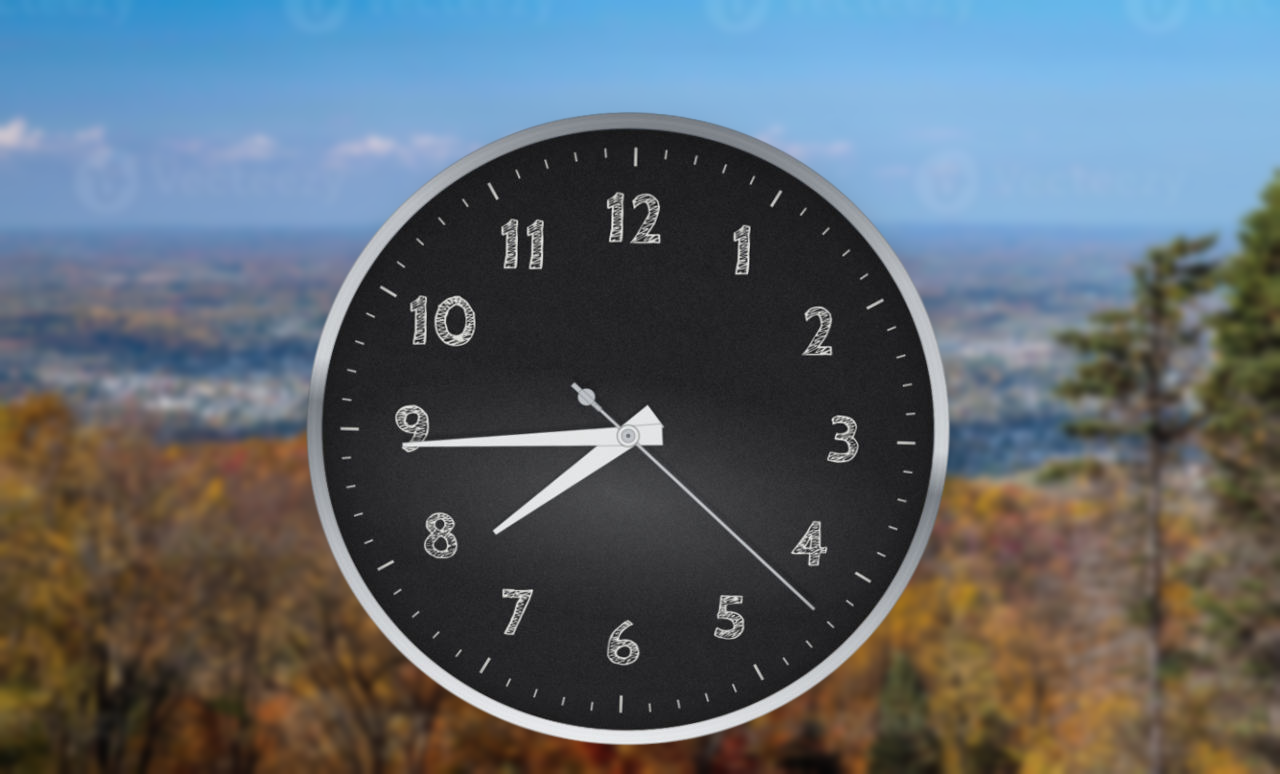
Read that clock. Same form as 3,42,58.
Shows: 7,44,22
